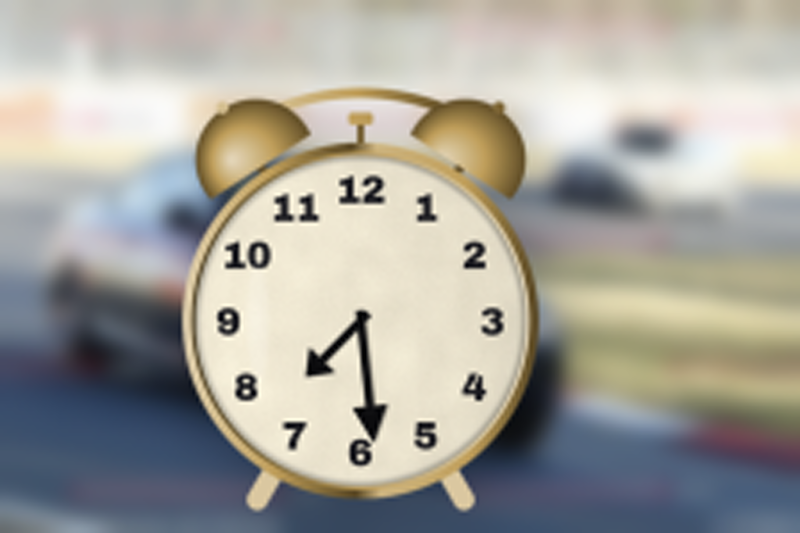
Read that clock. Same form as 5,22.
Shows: 7,29
